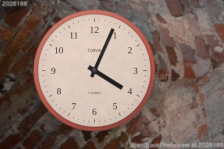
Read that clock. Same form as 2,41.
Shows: 4,04
